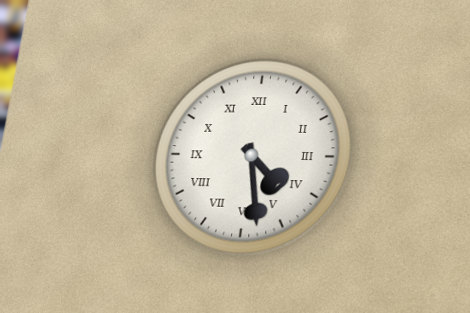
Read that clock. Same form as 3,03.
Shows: 4,28
